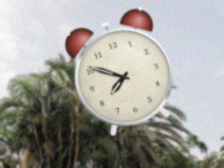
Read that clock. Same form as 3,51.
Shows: 7,51
